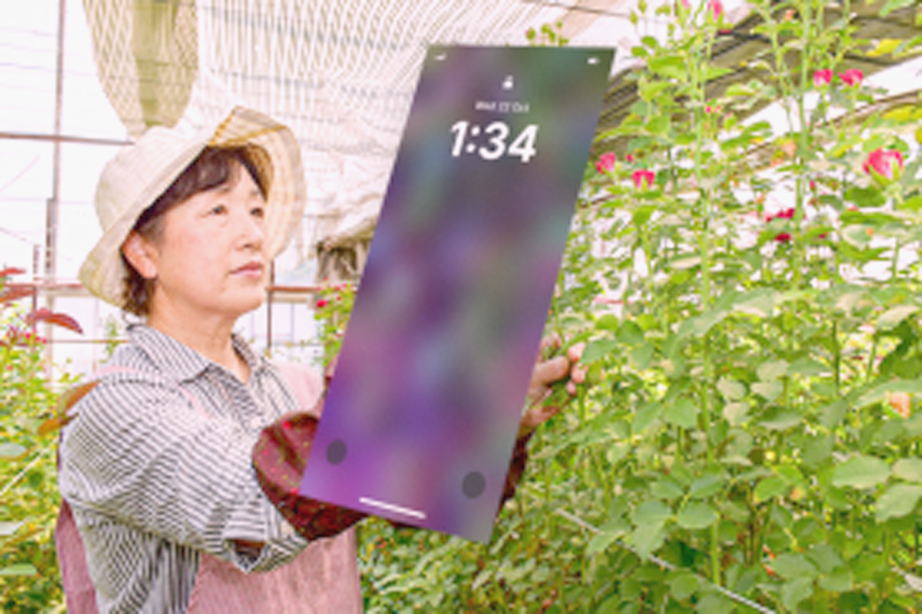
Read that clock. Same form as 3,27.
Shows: 1,34
